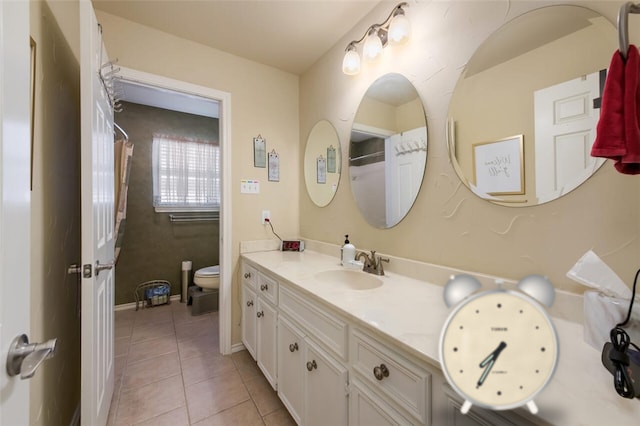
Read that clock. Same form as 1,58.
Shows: 7,35
